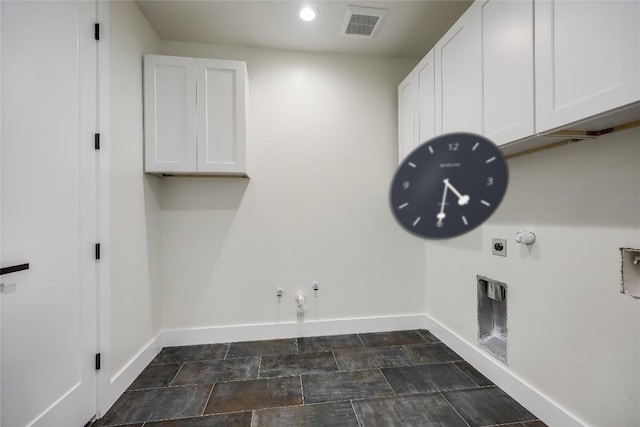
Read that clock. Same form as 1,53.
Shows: 4,30
